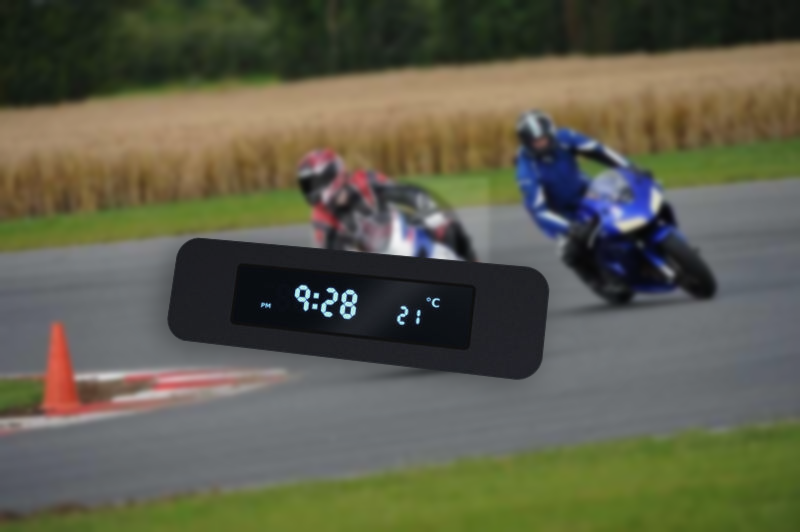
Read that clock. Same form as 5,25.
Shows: 9,28
